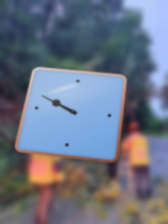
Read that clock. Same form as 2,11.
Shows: 9,49
